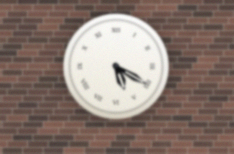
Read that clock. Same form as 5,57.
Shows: 5,20
